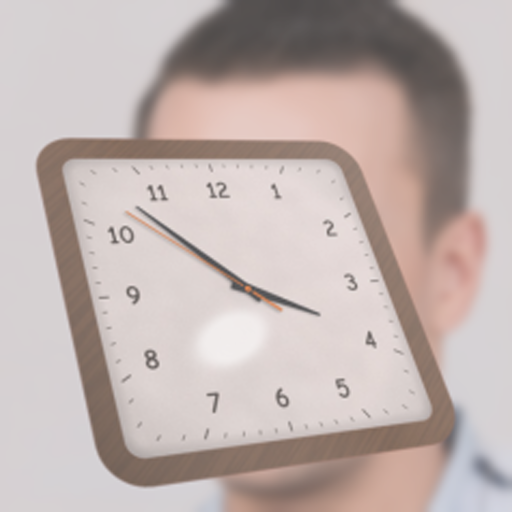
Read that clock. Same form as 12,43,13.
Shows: 3,52,52
